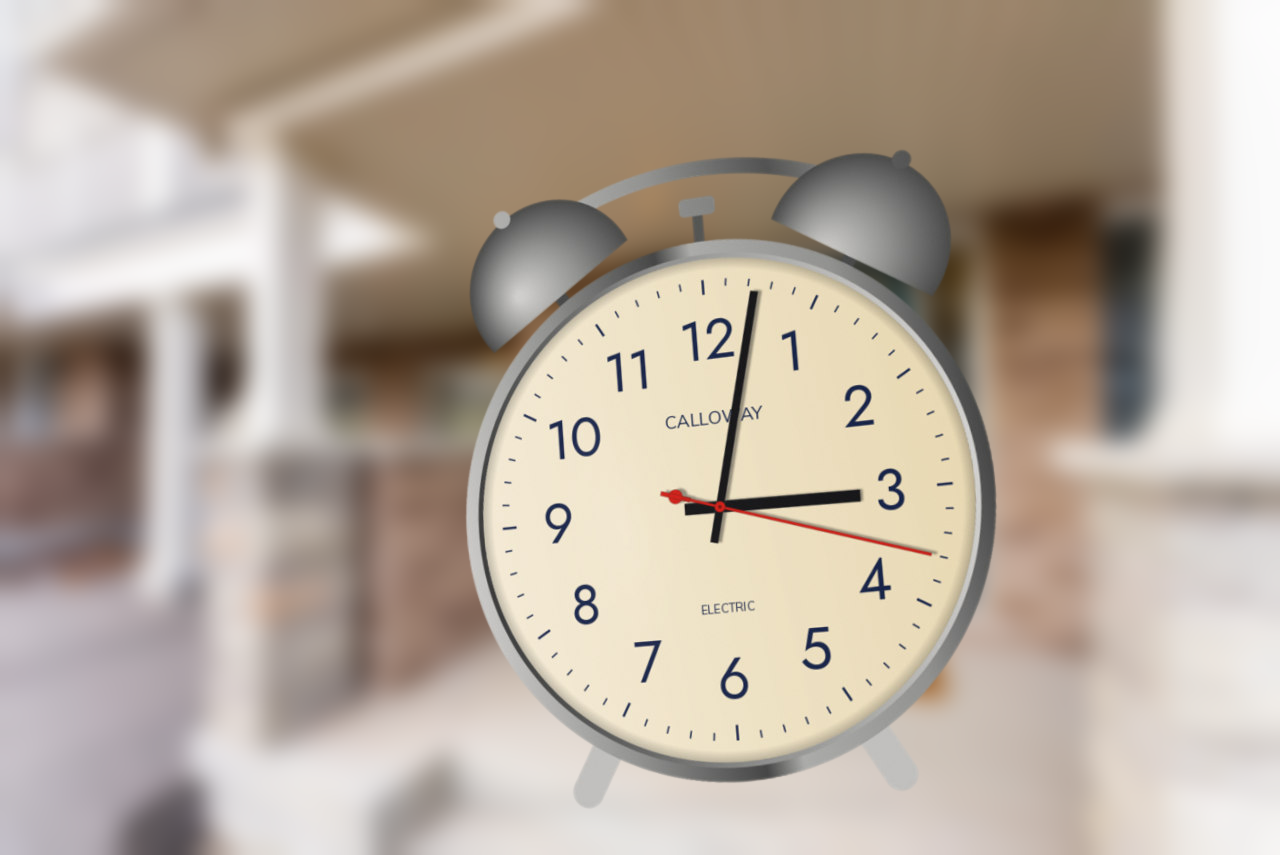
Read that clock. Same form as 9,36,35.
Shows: 3,02,18
